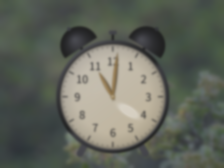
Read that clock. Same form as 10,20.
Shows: 11,01
